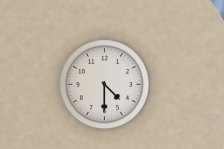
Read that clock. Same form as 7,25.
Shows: 4,30
